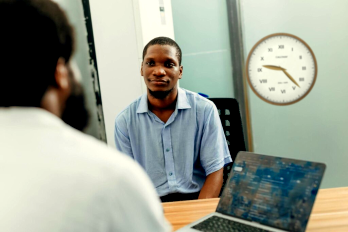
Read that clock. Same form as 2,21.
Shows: 9,23
